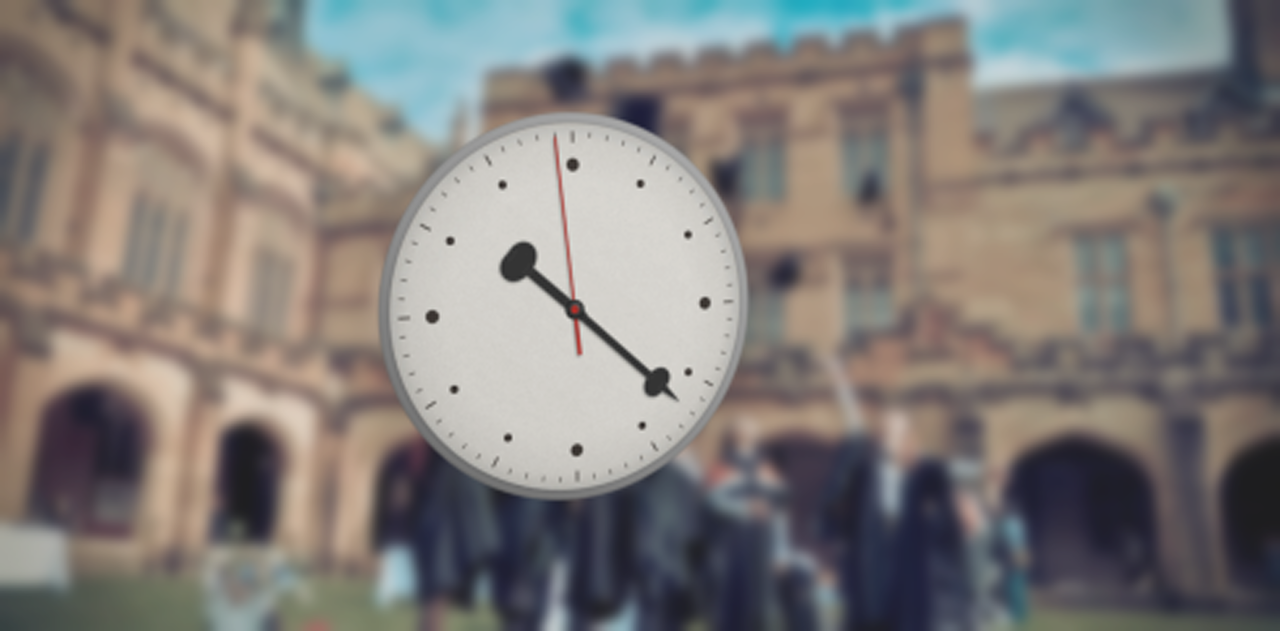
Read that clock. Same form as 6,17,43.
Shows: 10,21,59
